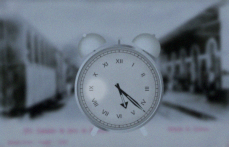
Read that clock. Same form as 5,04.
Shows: 5,22
